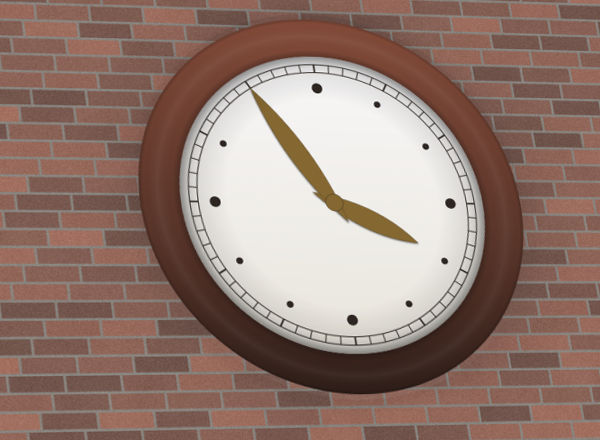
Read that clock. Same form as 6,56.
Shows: 3,55
